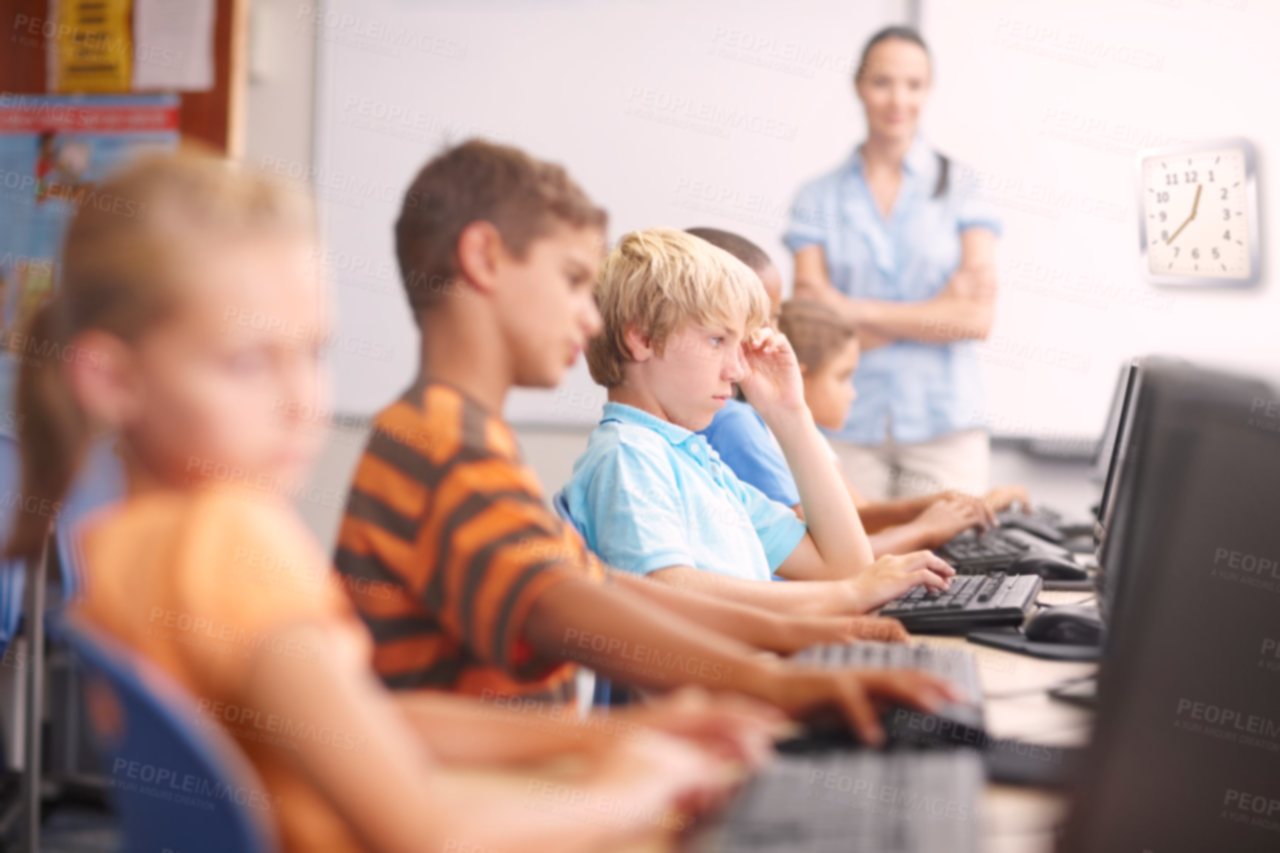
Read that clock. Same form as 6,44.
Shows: 12,38
